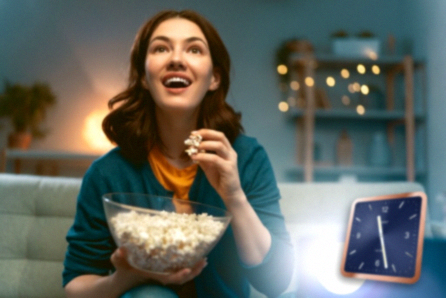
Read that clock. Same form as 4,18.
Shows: 11,27
